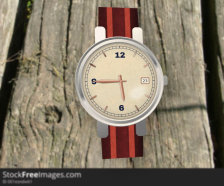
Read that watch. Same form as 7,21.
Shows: 5,45
